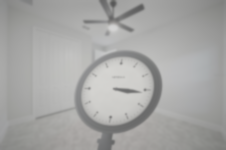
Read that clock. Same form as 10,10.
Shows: 3,16
